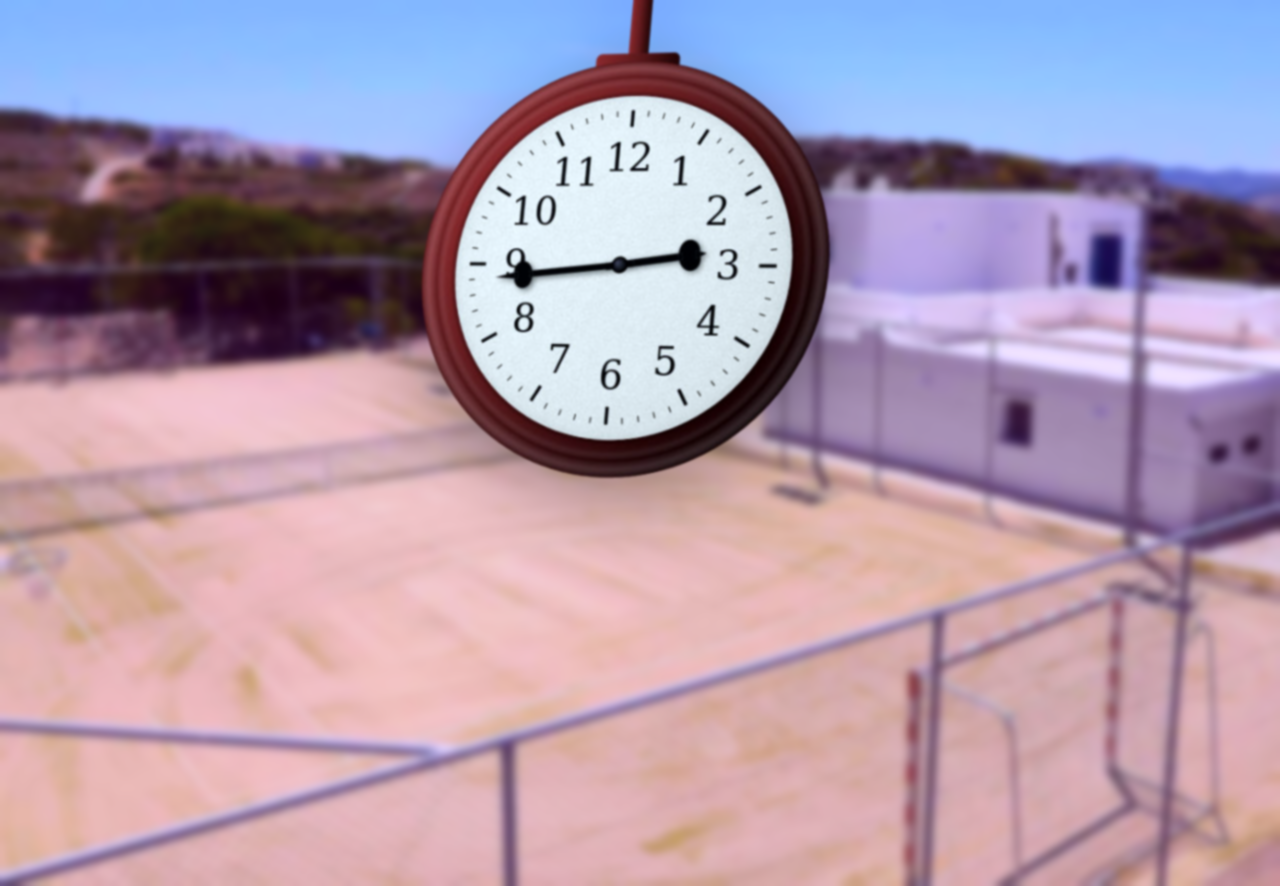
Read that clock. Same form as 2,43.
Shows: 2,44
